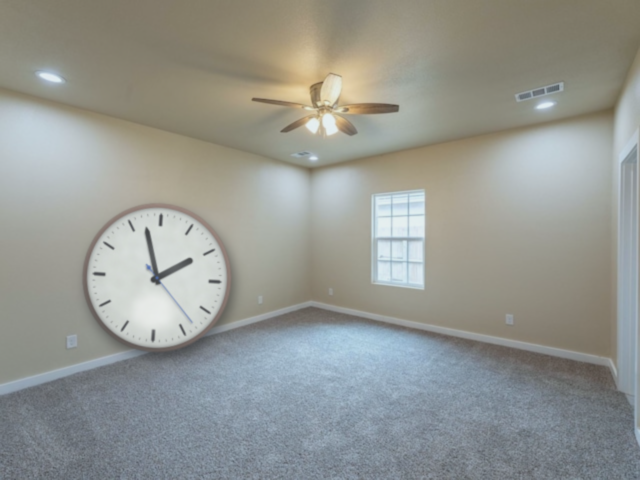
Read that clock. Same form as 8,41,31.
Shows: 1,57,23
